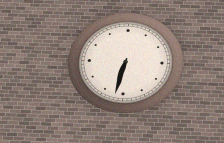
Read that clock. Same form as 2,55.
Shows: 6,32
